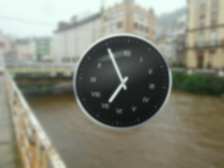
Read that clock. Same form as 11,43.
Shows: 6,55
